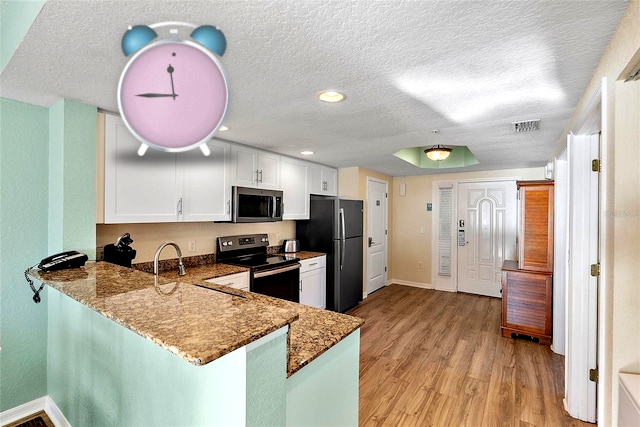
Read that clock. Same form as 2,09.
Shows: 11,45
